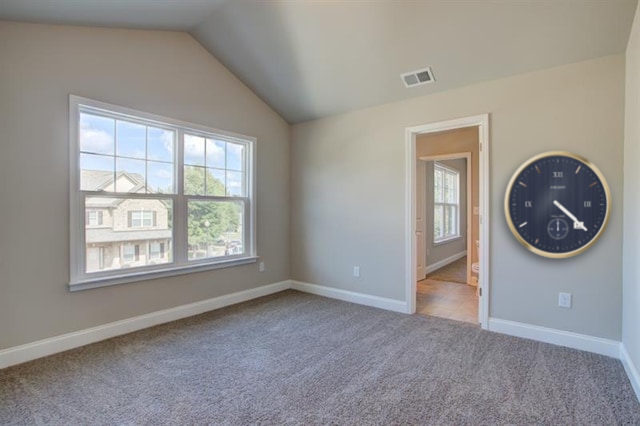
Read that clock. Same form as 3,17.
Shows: 4,22
